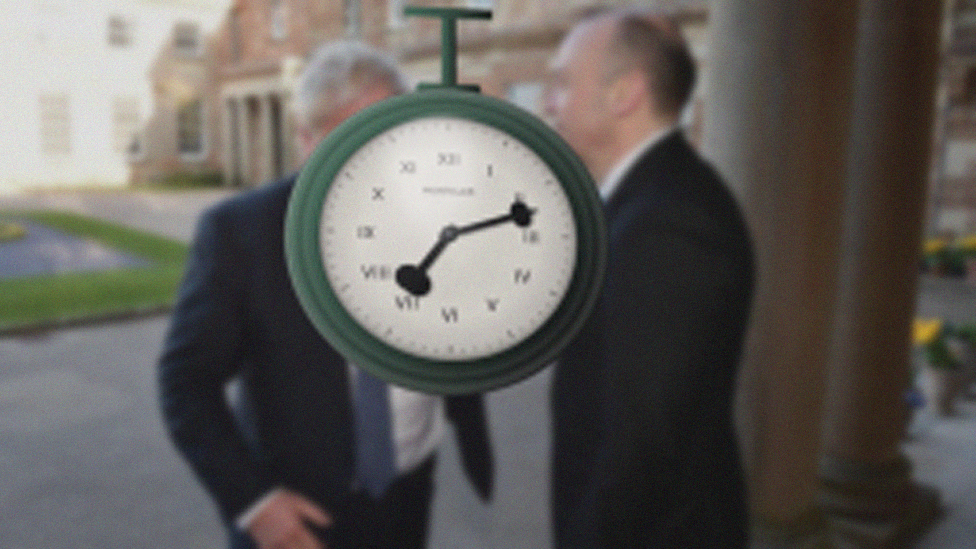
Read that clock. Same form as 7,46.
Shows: 7,12
